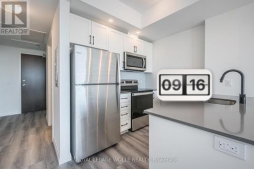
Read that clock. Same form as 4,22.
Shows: 9,16
